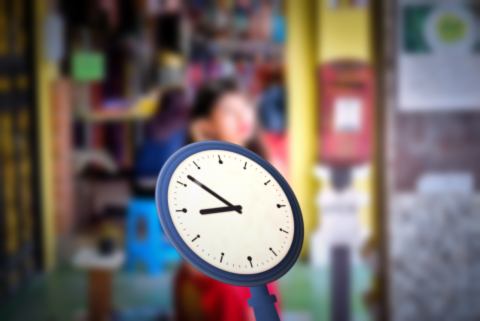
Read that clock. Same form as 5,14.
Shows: 8,52
